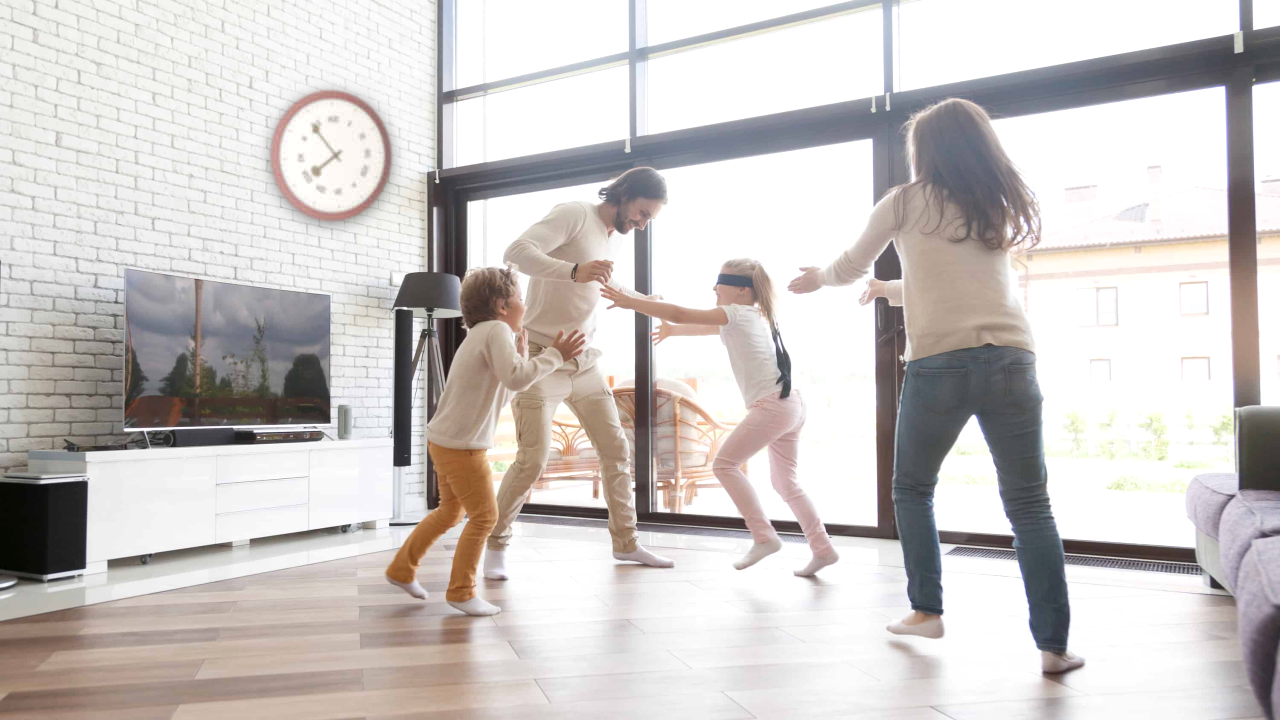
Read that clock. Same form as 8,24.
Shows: 7,54
